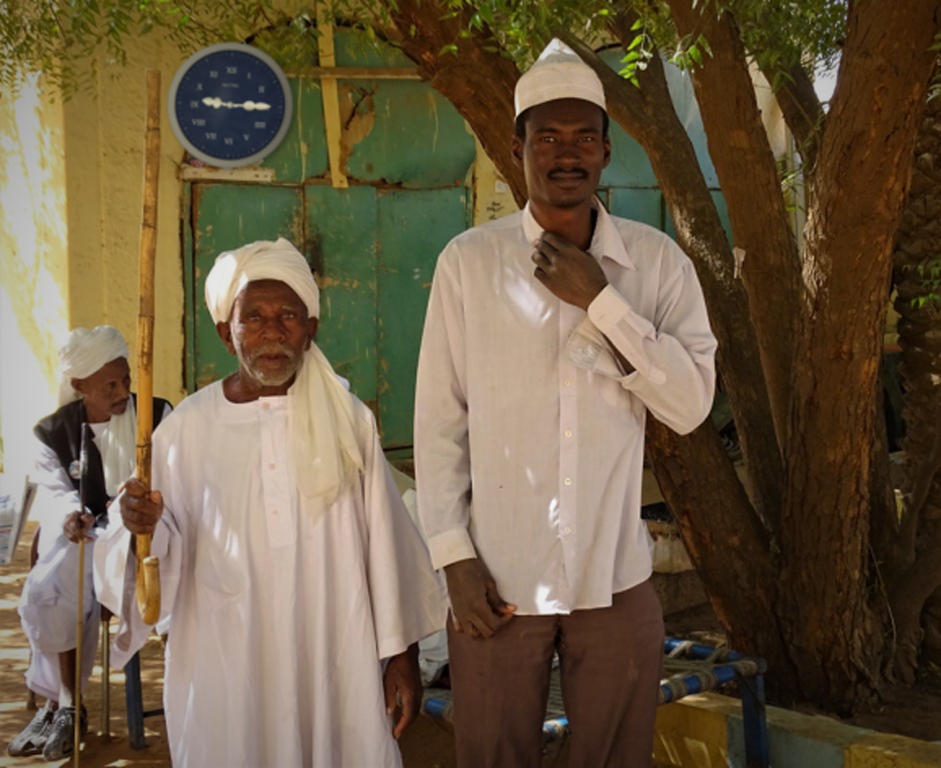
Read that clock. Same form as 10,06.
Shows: 9,15
